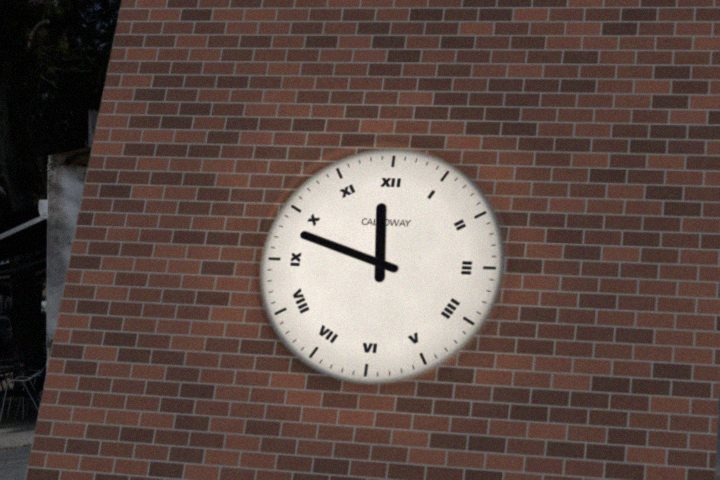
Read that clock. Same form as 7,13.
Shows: 11,48
